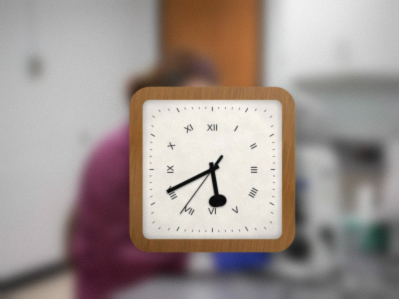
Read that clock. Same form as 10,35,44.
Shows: 5,40,36
